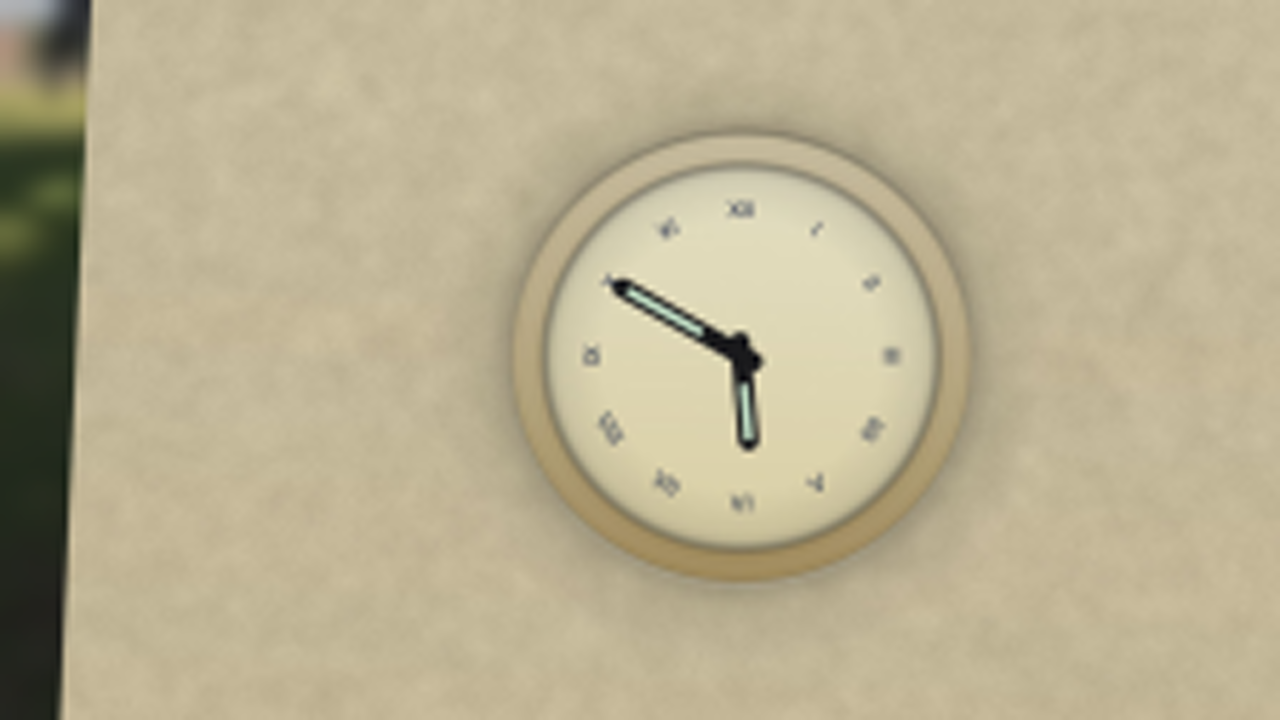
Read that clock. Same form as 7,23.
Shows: 5,50
